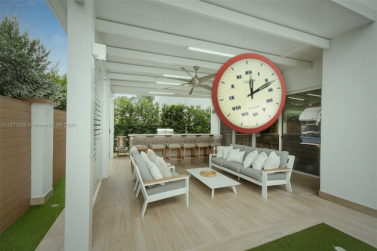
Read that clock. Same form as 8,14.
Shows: 12,12
